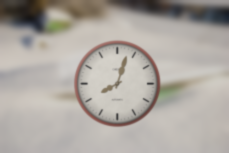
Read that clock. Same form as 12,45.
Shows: 8,03
